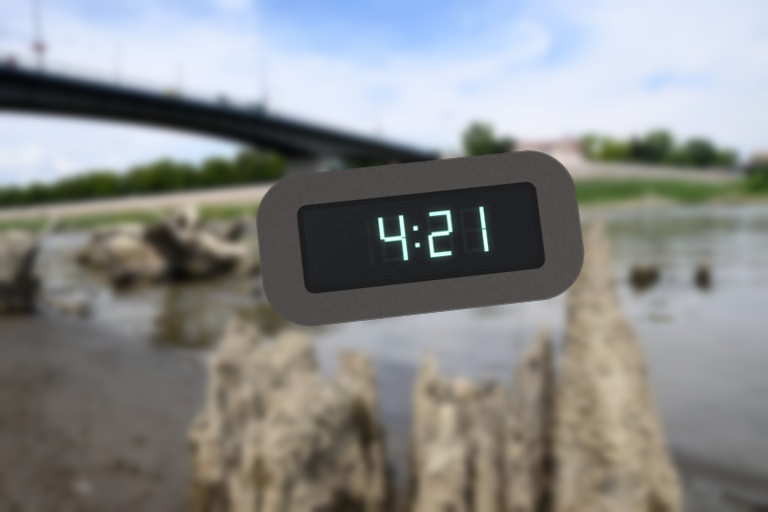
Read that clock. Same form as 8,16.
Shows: 4,21
